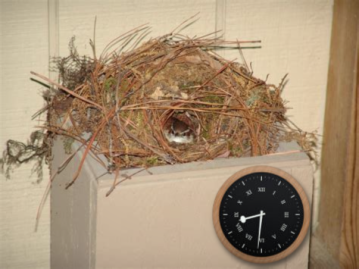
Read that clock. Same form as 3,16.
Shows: 8,31
